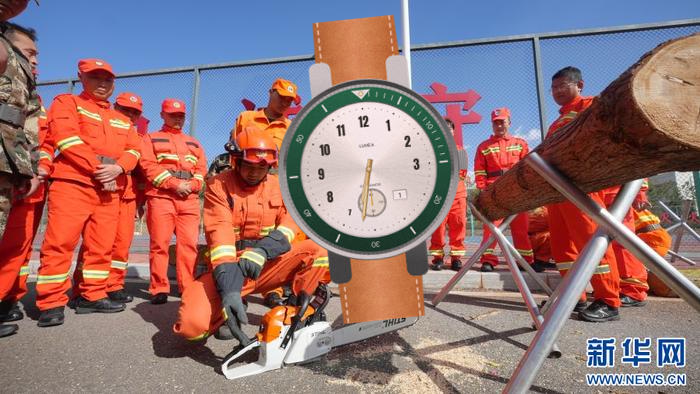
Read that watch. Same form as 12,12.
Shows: 6,32
